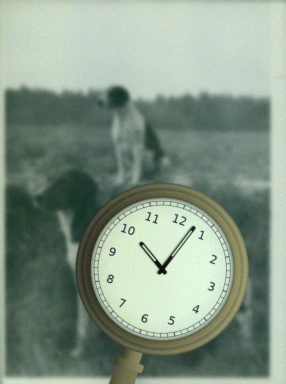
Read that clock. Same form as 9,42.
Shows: 10,03
